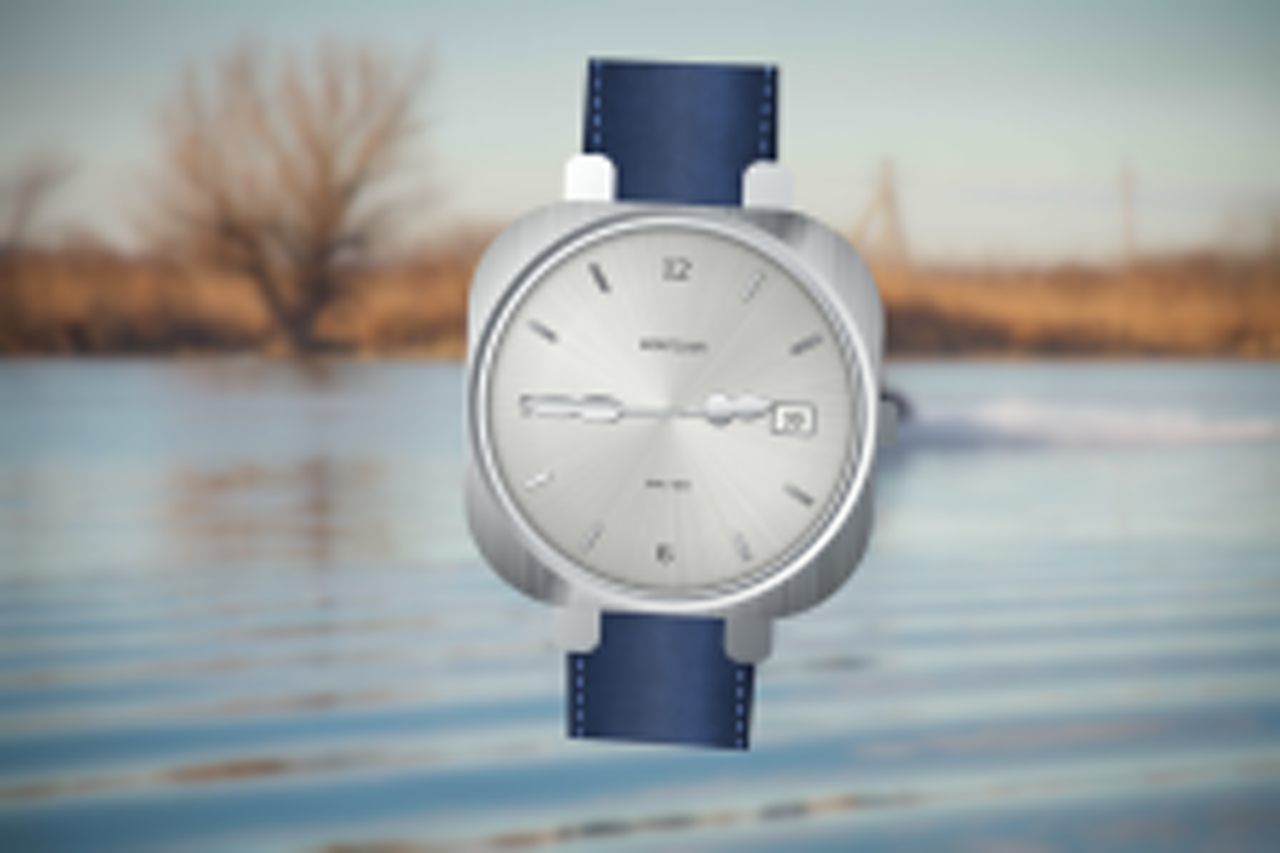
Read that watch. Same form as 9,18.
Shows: 2,45
